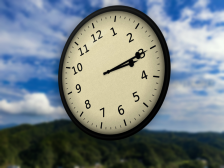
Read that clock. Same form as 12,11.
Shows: 3,15
